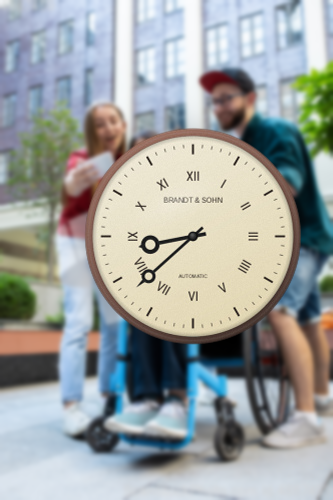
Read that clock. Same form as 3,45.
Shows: 8,38
